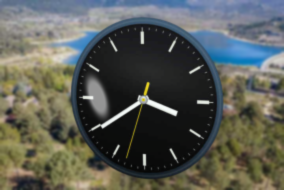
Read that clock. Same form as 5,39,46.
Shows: 3,39,33
